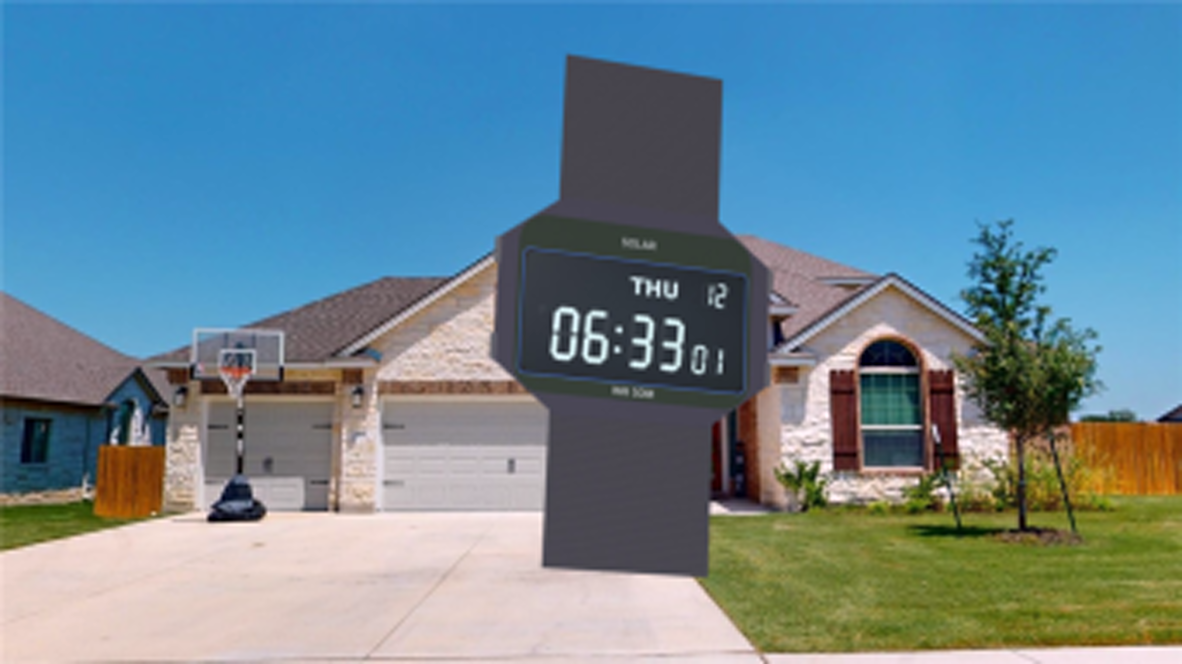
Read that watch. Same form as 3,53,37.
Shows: 6,33,01
